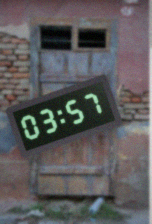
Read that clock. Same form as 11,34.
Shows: 3,57
